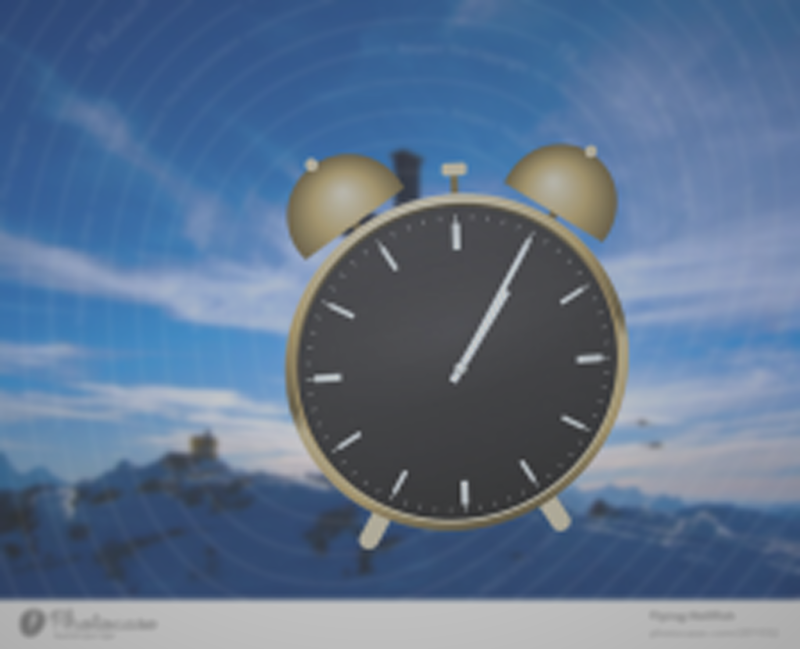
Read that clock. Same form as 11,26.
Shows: 1,05
